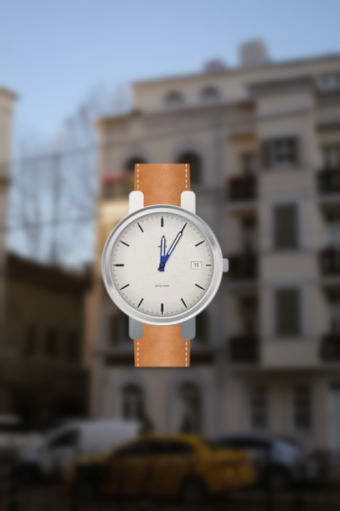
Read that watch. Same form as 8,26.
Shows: 12,05
